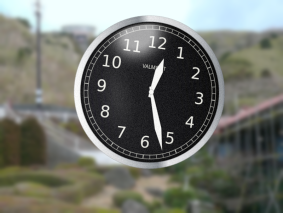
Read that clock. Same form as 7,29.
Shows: 12,27
